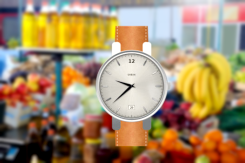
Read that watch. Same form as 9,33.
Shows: 9,38
